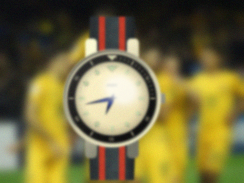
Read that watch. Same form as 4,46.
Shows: 6,43
